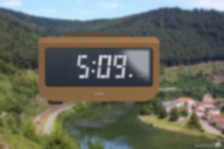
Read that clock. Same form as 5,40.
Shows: 5,09
